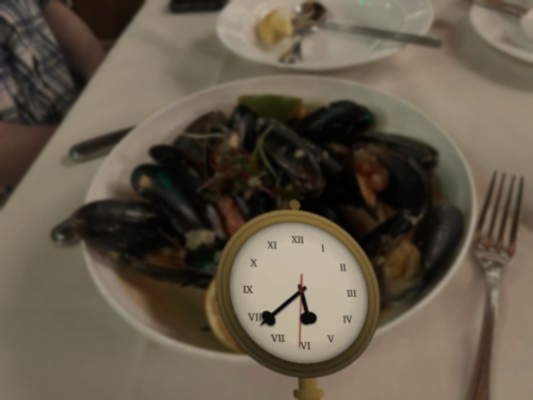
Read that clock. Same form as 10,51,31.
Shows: 5,38,31
